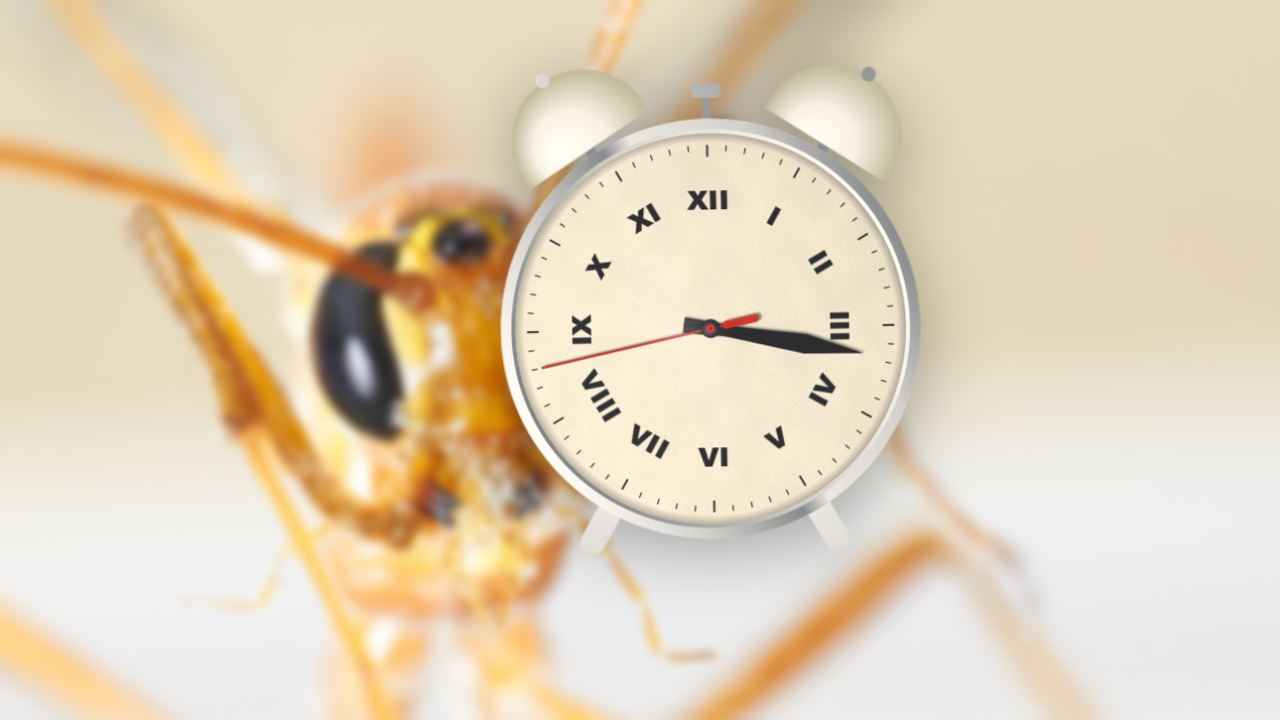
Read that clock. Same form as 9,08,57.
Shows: 3,16,43
